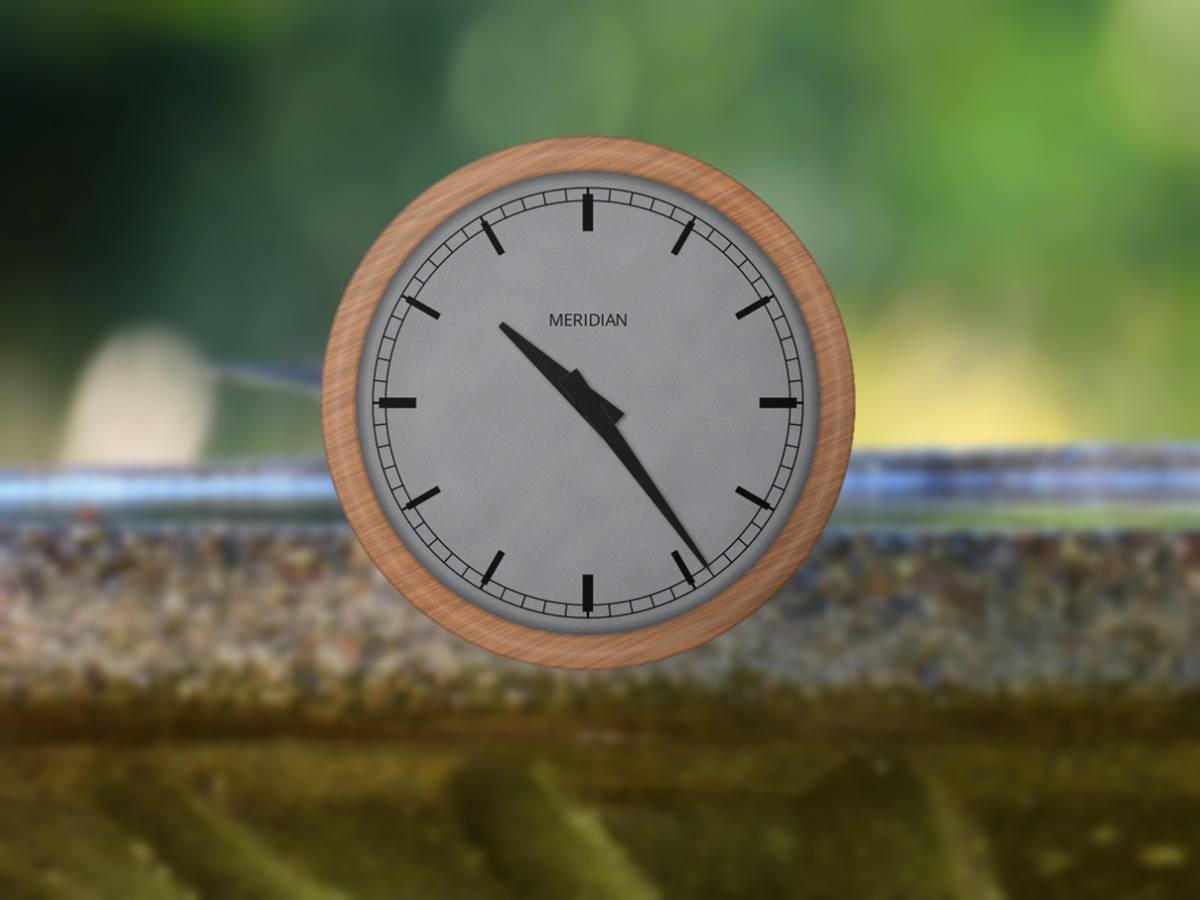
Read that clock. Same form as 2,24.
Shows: 10,24
